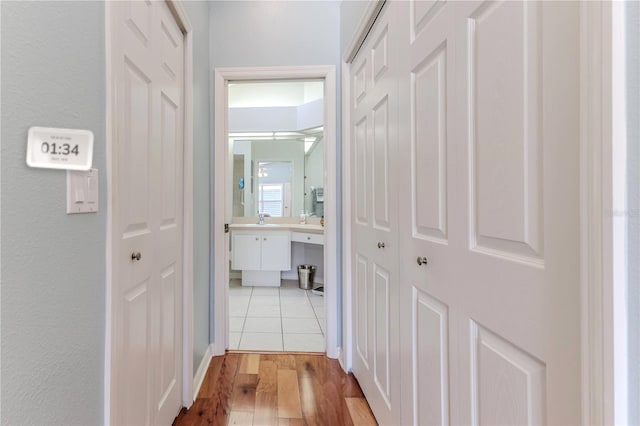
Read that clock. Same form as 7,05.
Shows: 1,34
